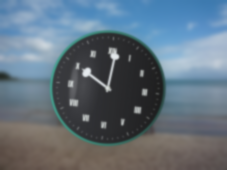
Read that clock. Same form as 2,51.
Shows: 10,01
